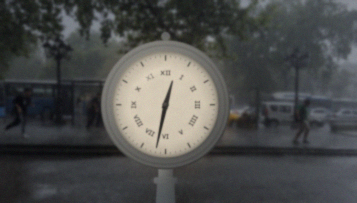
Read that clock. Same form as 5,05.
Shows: 12,32
